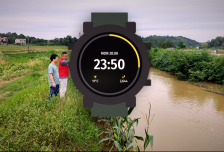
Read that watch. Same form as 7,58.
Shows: 23,50
